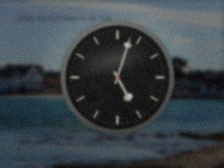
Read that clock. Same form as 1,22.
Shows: 5,03
